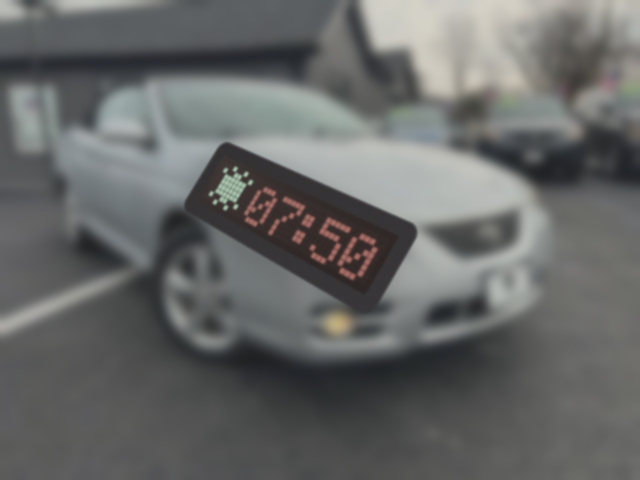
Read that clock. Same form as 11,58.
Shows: 7,50
